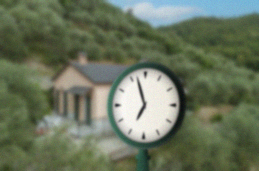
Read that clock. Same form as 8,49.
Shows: 6,57
